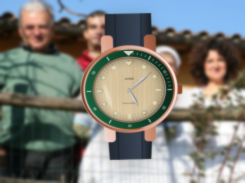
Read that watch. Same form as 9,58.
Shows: 5,08
